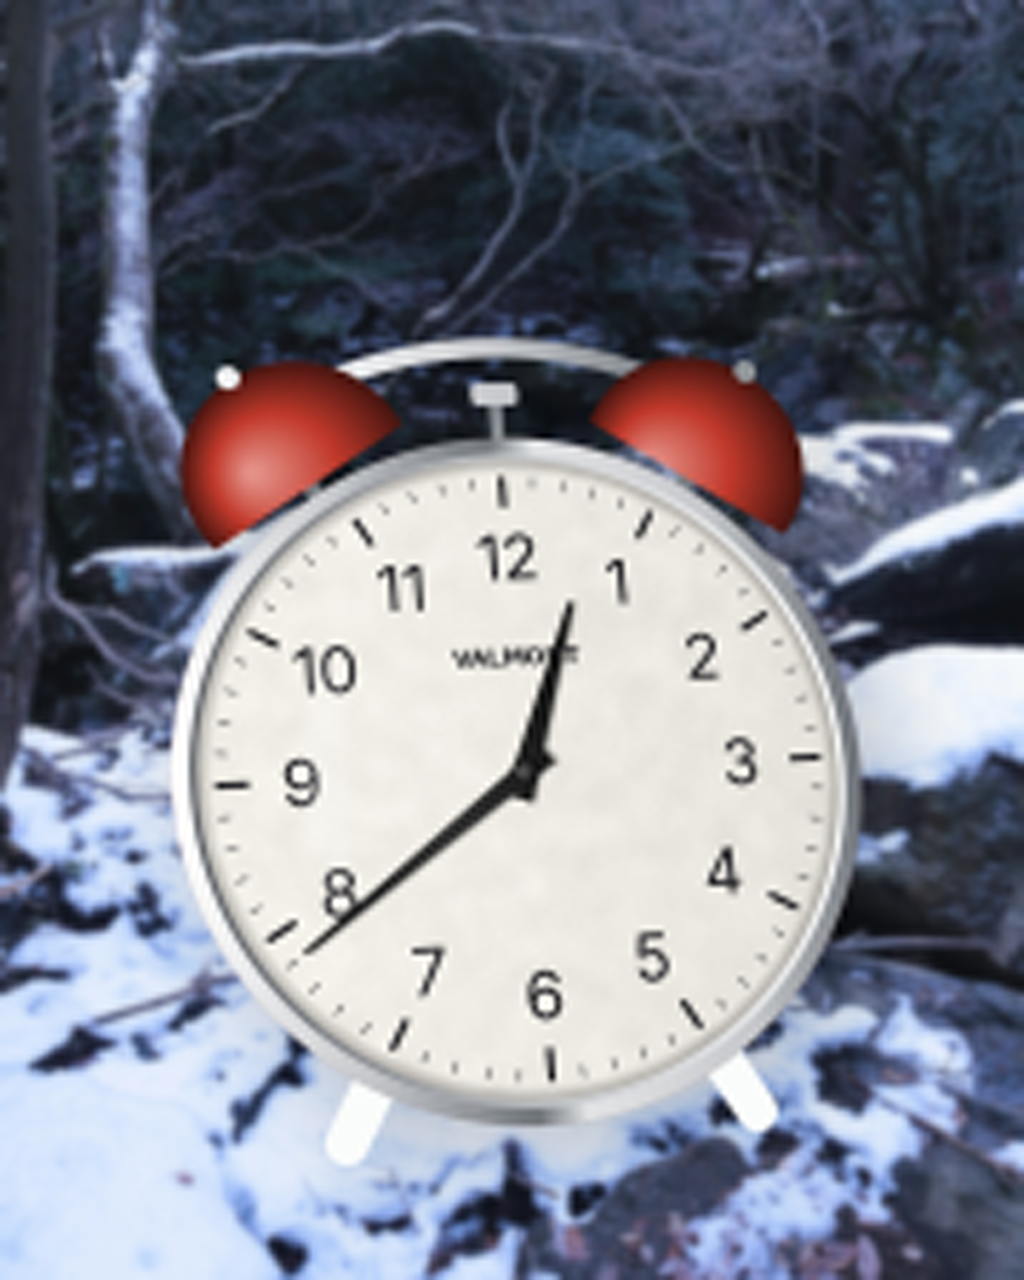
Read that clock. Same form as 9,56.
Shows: 12,39
